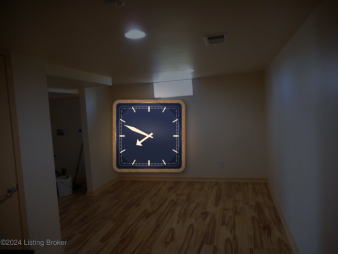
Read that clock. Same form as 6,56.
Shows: 7,49
